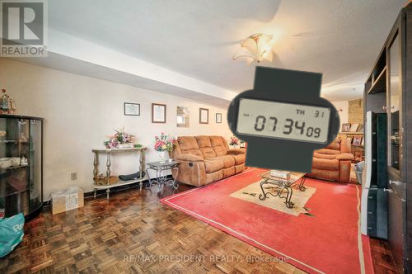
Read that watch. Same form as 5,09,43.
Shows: 7,34,09
